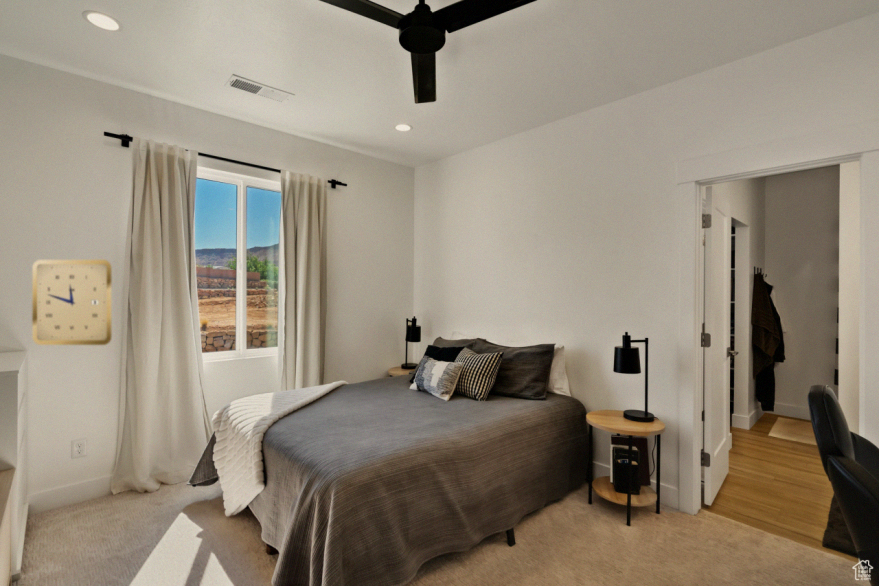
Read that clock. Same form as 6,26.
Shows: 11,48
